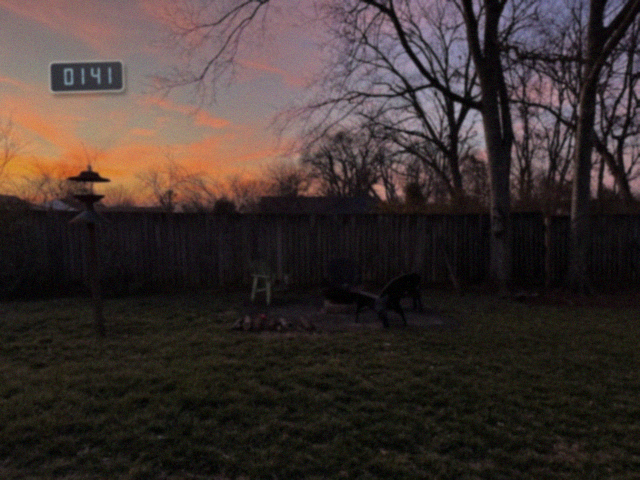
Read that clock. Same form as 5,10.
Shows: 1,41
